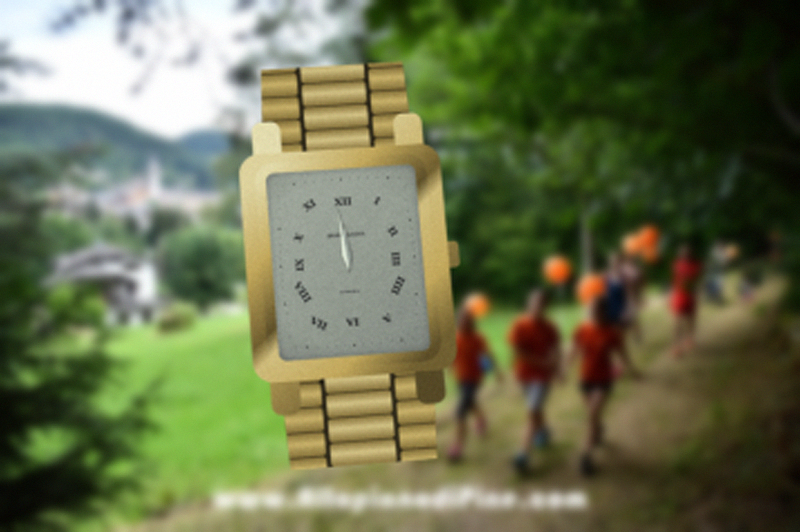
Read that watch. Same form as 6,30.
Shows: 11,59
